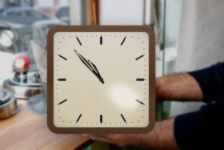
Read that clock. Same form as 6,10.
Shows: 10,53
